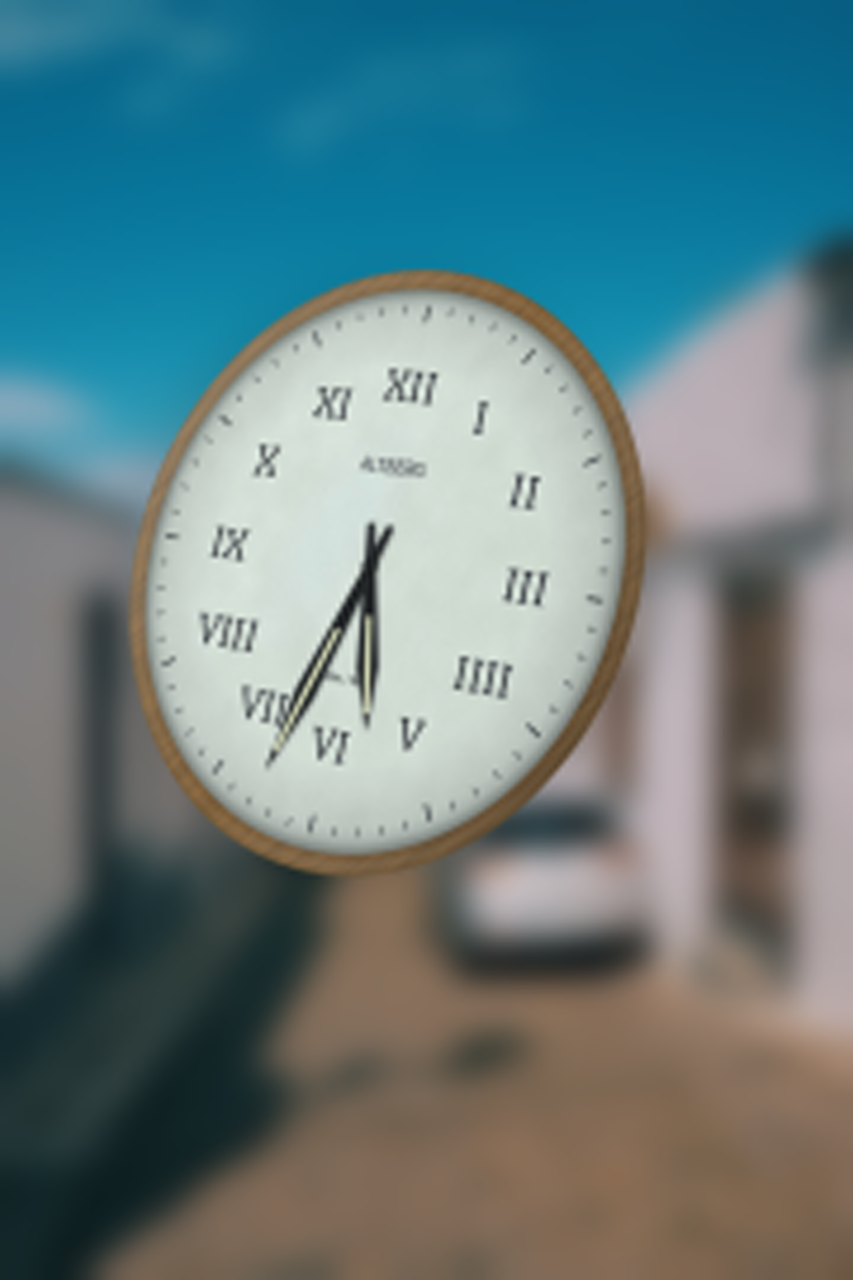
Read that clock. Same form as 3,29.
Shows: 5,33
